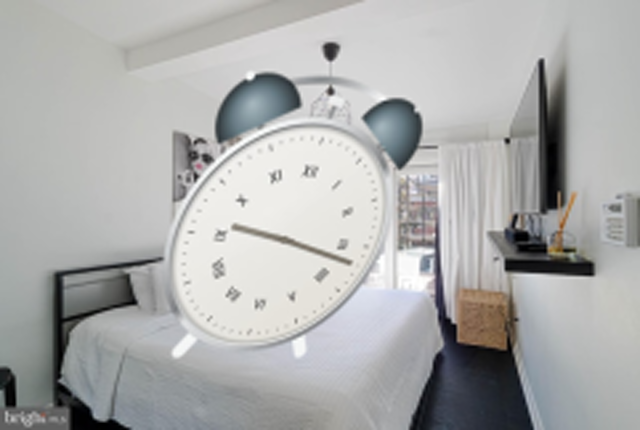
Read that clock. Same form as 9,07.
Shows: 9,17
